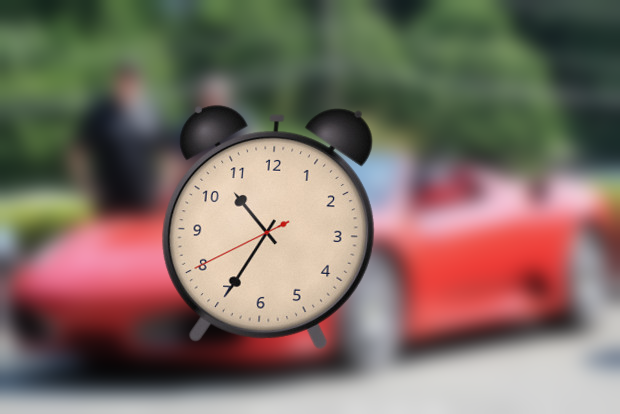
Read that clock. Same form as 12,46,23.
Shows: 10,34,40
